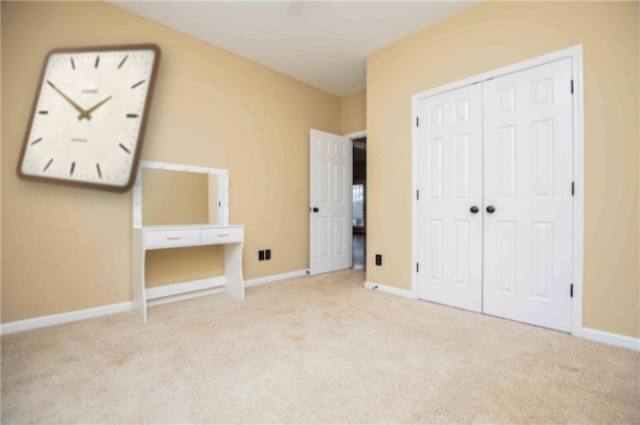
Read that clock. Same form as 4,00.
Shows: 1,50
